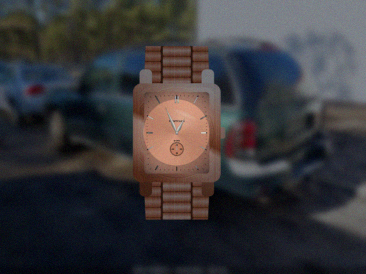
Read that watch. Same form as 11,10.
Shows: 12,56
